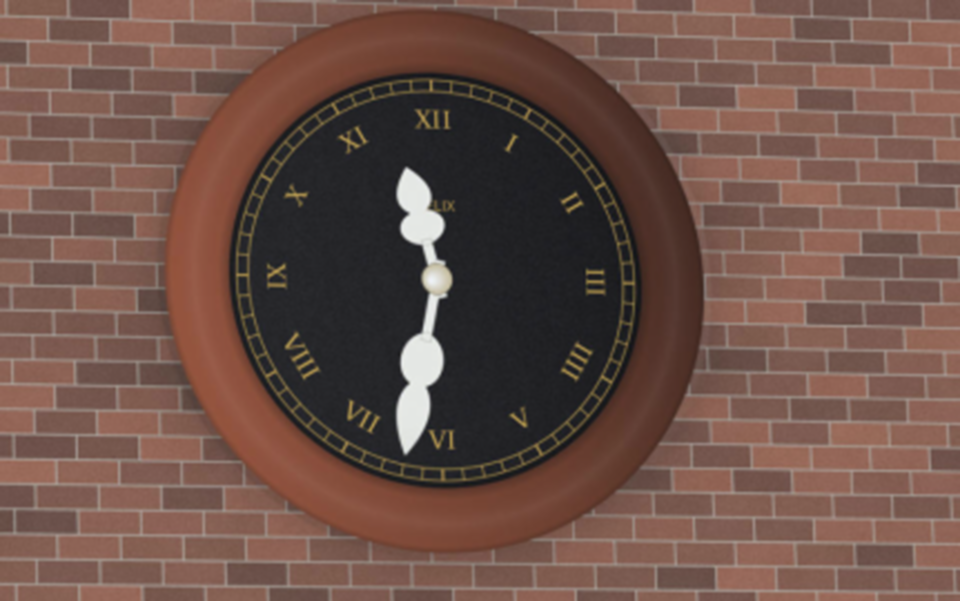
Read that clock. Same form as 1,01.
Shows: 11,32
